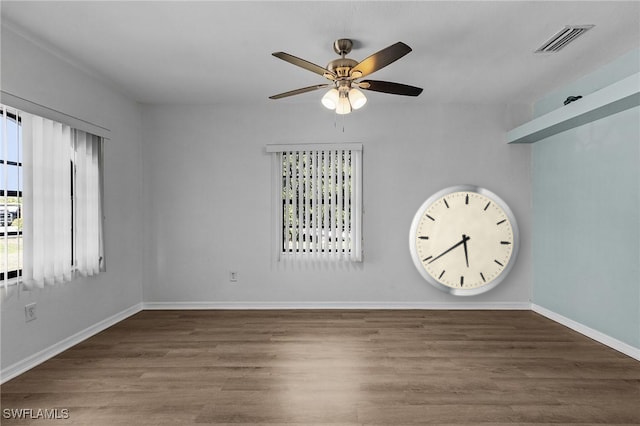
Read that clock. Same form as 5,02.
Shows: 5,39
